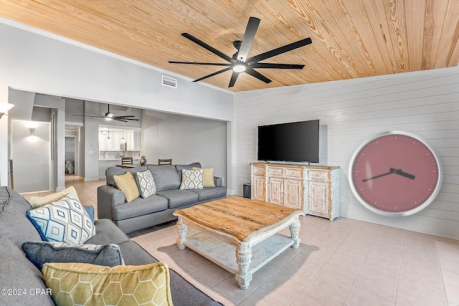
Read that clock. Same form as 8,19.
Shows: 3,42
